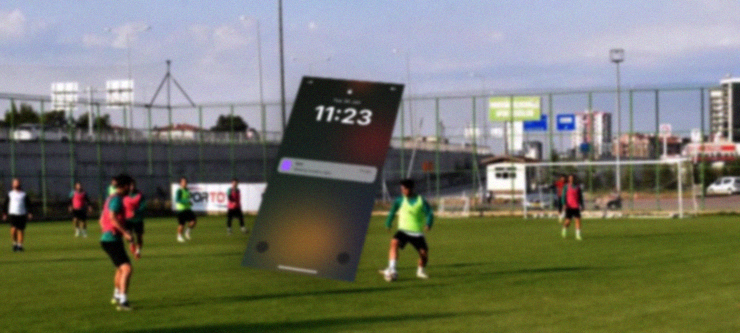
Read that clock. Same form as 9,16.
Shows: 11,23
